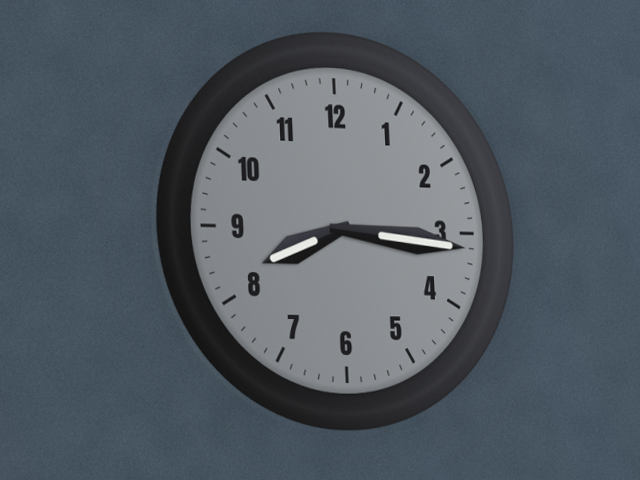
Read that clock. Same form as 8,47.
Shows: 8,16
